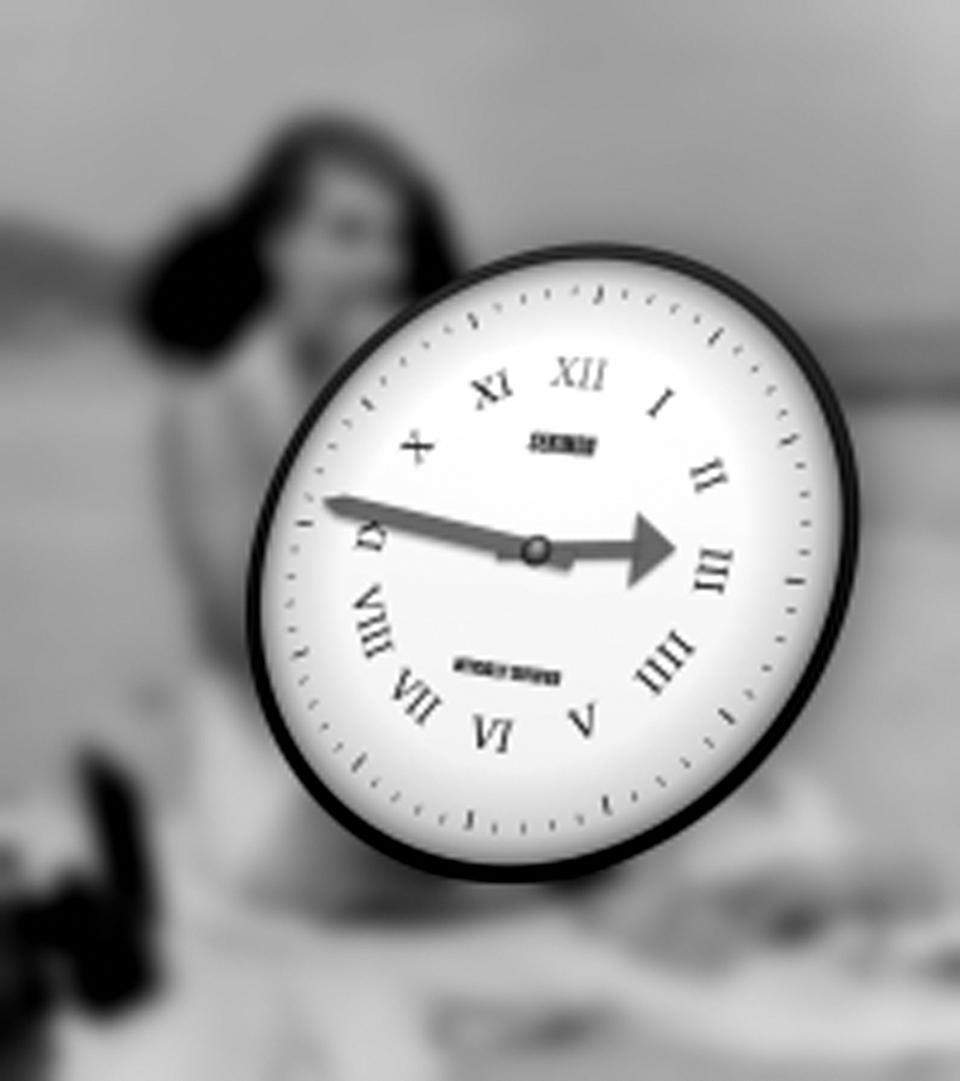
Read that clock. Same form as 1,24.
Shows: 2,46
